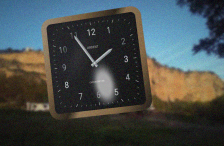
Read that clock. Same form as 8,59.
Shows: 1,55
